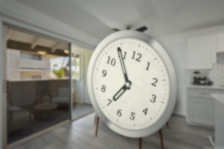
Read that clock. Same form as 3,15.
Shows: 6,54
